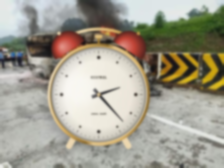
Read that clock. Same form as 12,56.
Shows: 2,23
